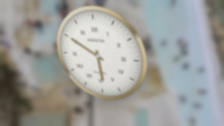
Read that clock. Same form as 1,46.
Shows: 5,50
